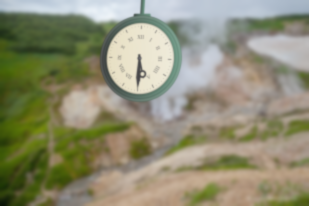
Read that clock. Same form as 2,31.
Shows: 5,30
